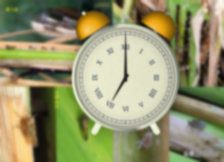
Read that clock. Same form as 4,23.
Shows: 7,00
